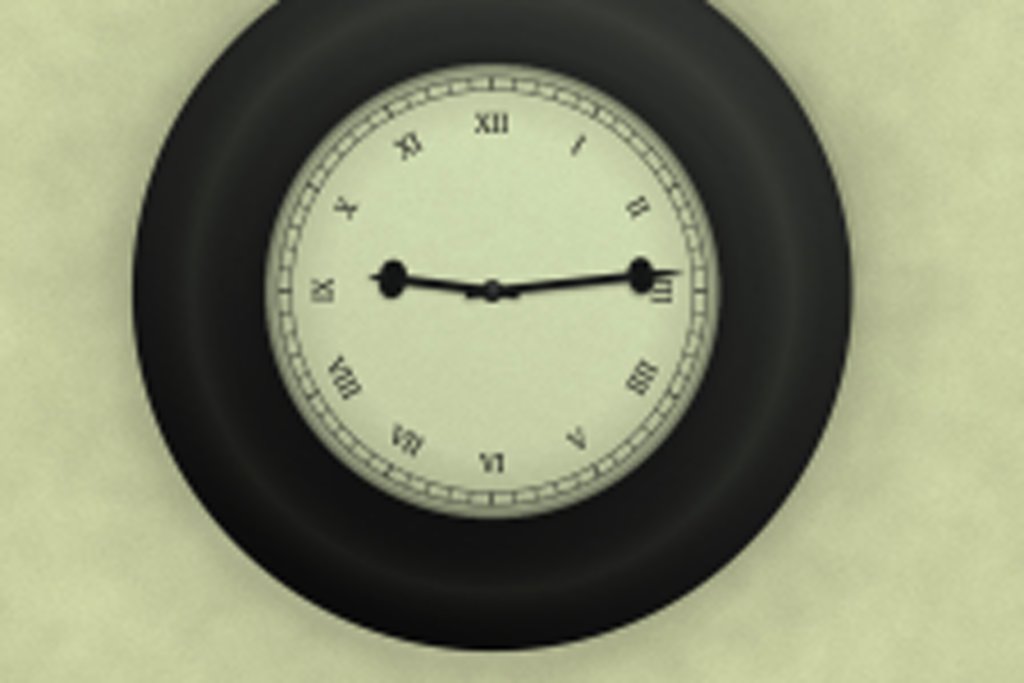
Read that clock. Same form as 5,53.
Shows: 9,14
